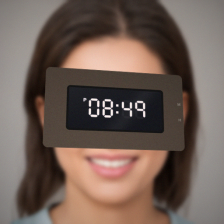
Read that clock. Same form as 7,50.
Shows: 8,49
